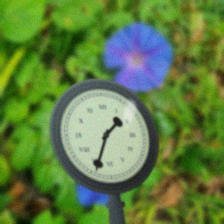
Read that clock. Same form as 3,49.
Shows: 1,34
